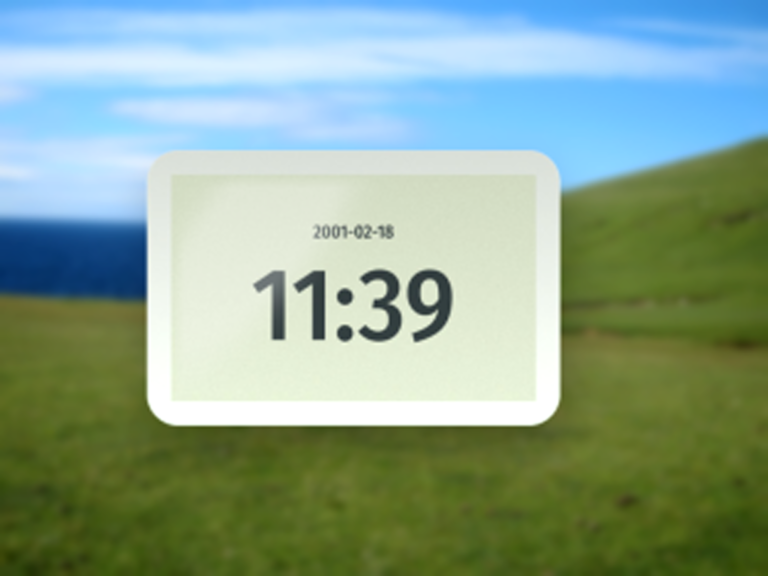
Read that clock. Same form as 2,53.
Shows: 11,39
